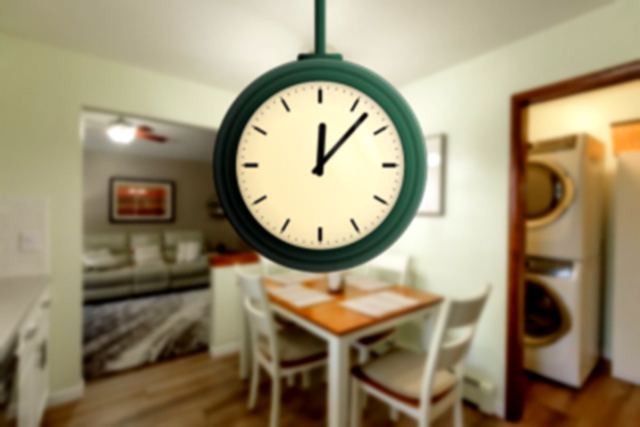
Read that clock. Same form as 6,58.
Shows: 12,07
